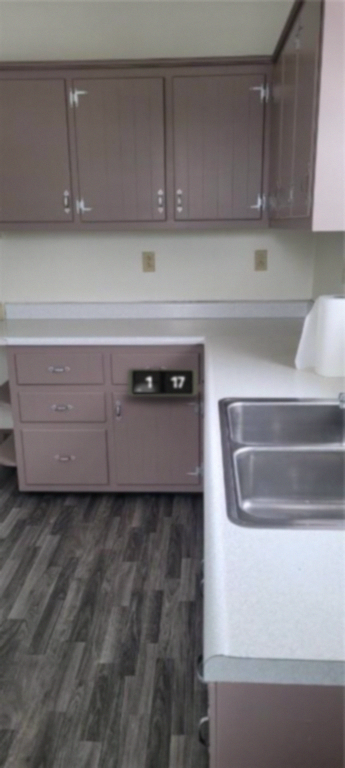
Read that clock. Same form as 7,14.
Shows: 1,17
